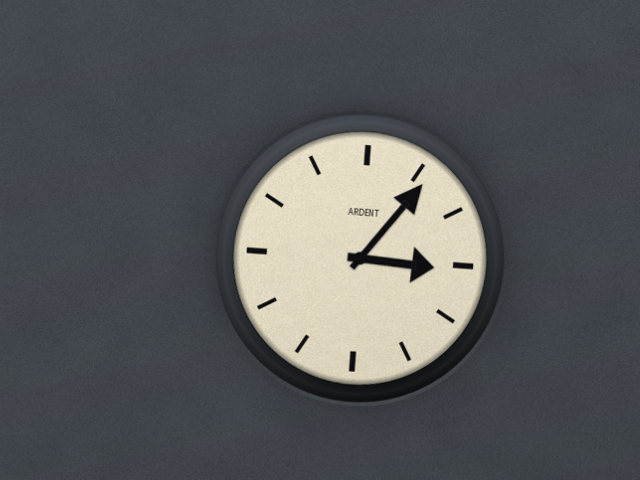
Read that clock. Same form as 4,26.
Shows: 3,06
